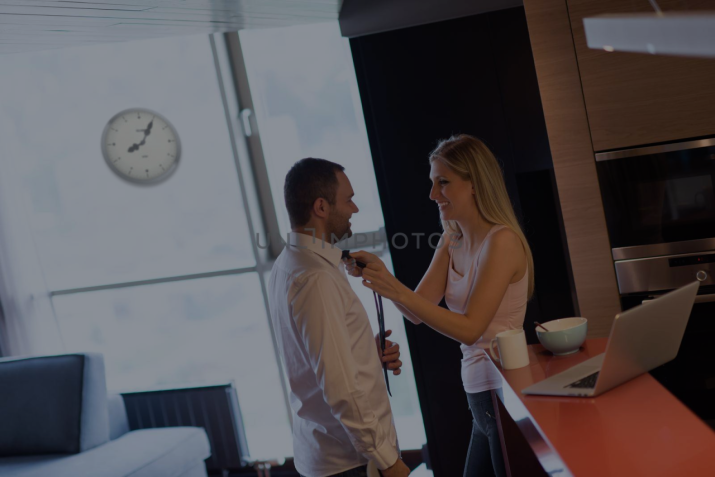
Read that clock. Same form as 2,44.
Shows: 8,05
